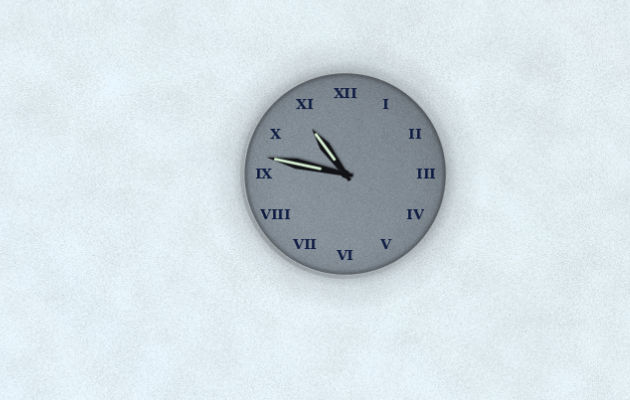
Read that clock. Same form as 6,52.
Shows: 10,47
